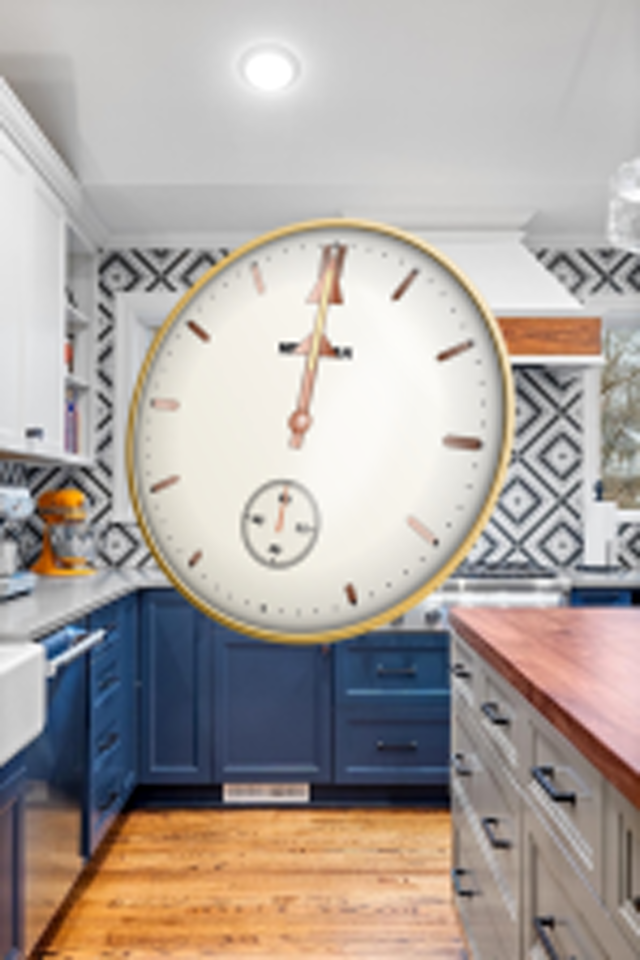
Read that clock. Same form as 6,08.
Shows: 12,00
